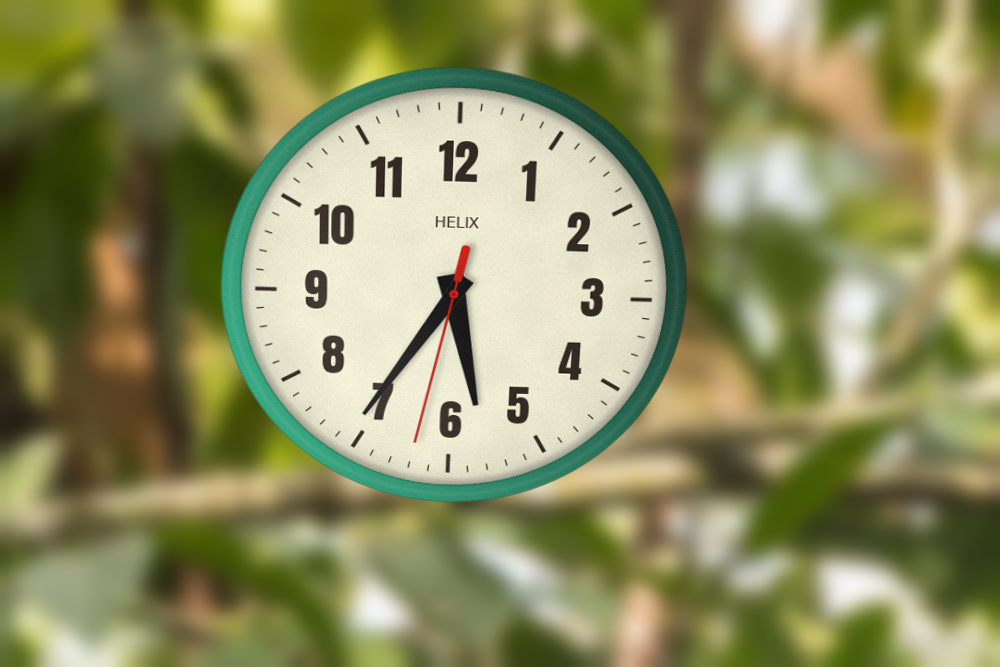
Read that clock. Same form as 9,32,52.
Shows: 5,35,32
